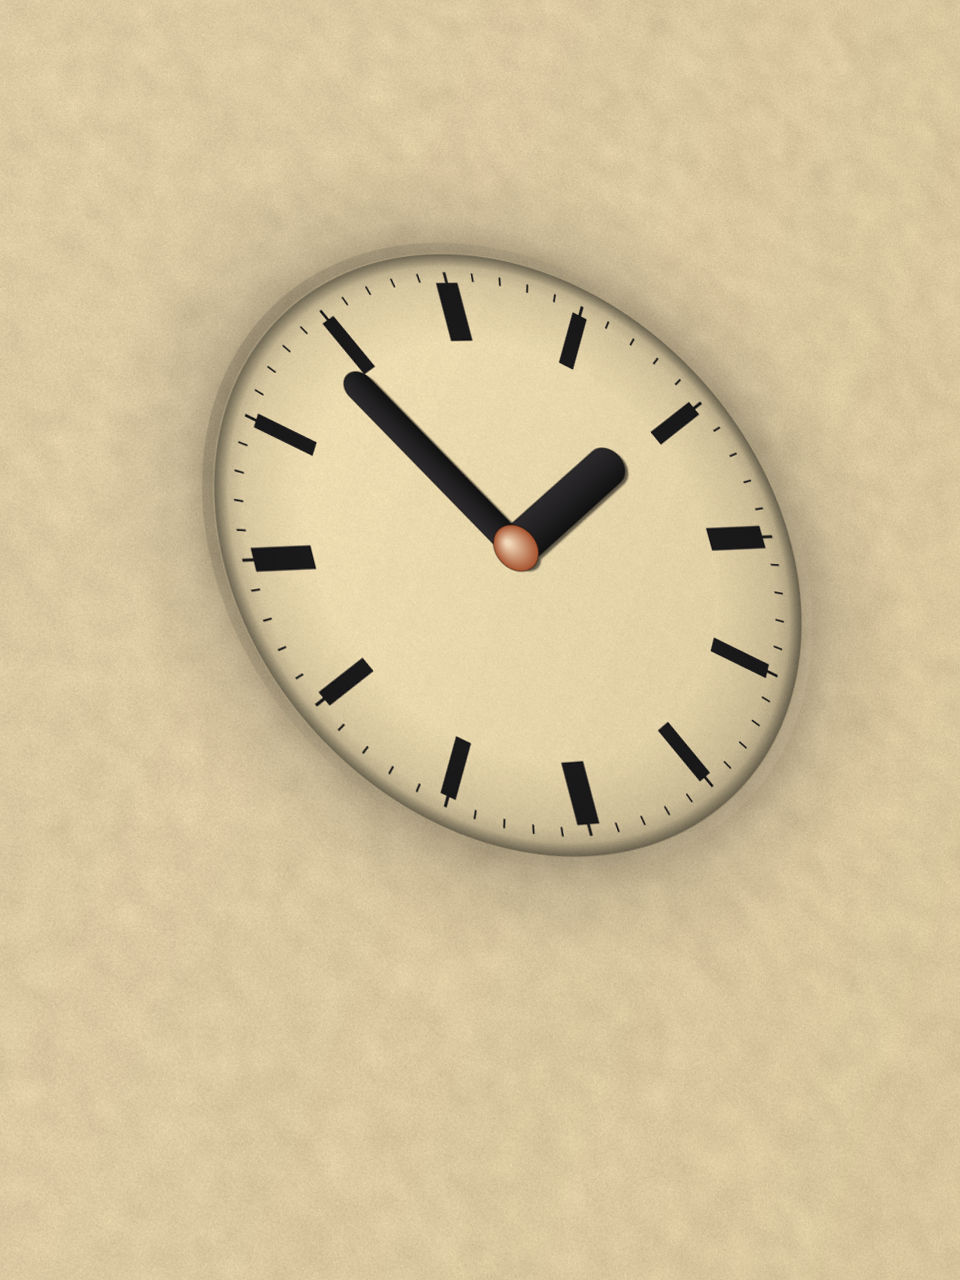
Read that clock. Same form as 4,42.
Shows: 1,54
